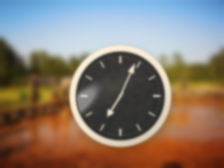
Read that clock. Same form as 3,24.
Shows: 7,04
